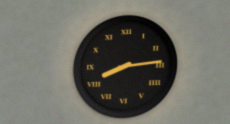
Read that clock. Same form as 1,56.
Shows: 8,14
